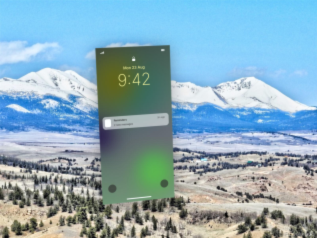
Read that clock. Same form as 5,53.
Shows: 9,42
